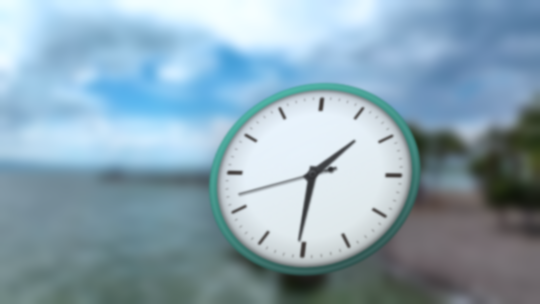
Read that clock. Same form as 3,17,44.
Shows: 1,30,42
